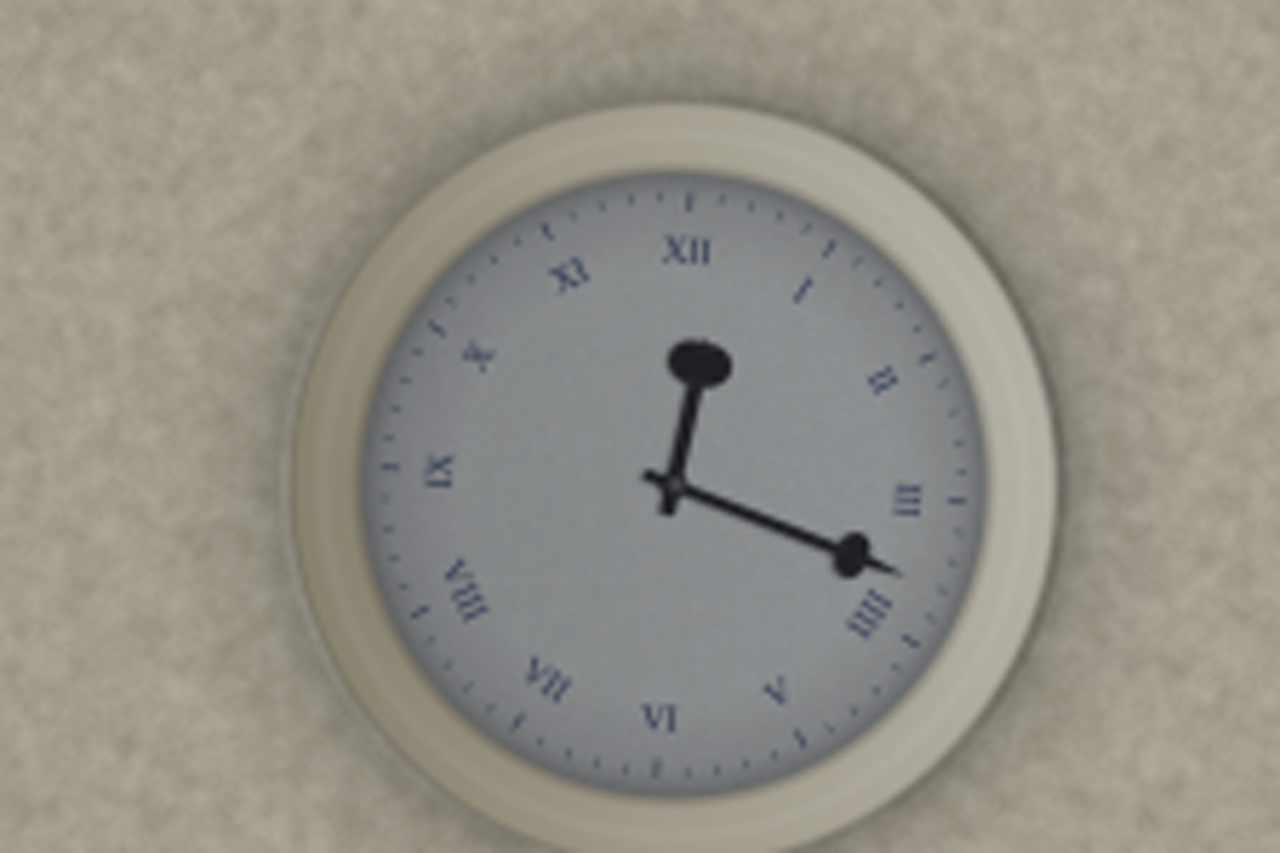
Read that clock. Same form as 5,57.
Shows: 12,18
